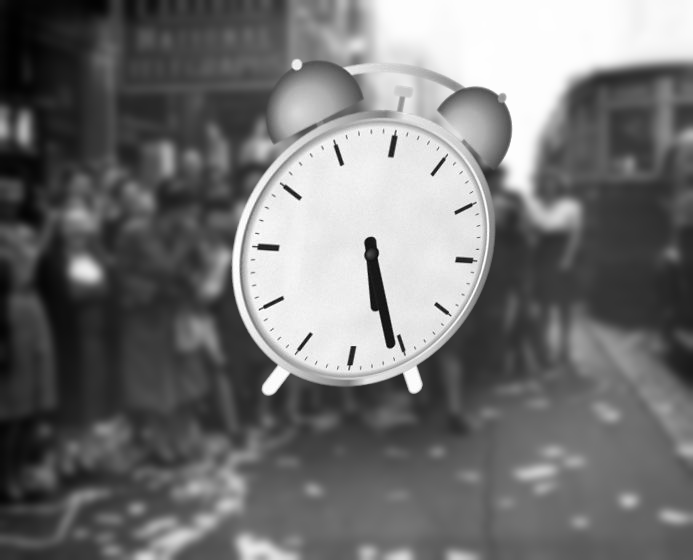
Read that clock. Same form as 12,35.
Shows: 5,26
